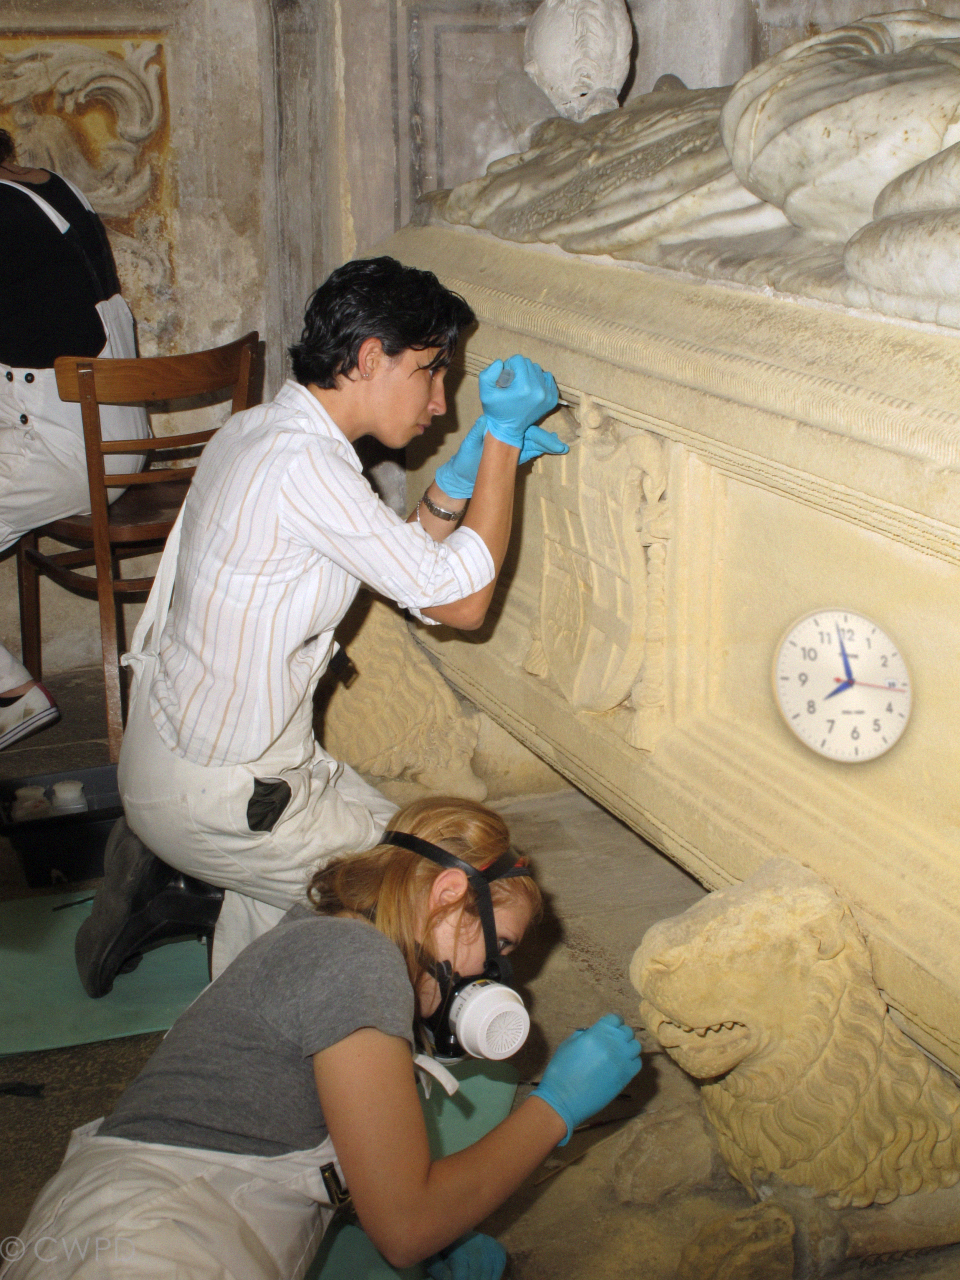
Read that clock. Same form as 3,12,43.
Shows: 7,58,16
